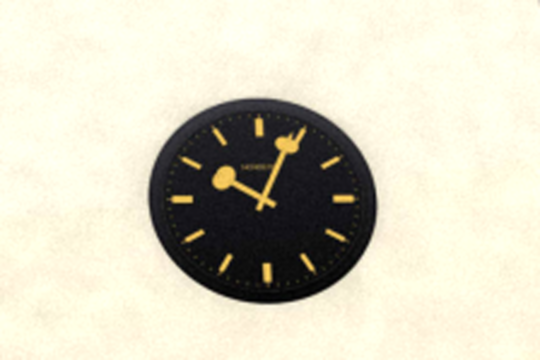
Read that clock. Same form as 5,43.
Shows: 10,04
